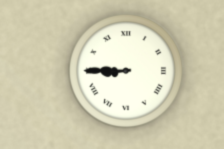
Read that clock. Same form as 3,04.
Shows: 8,45
